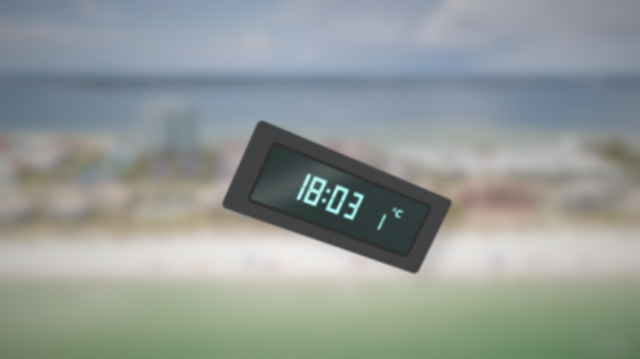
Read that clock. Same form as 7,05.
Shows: 18,03
